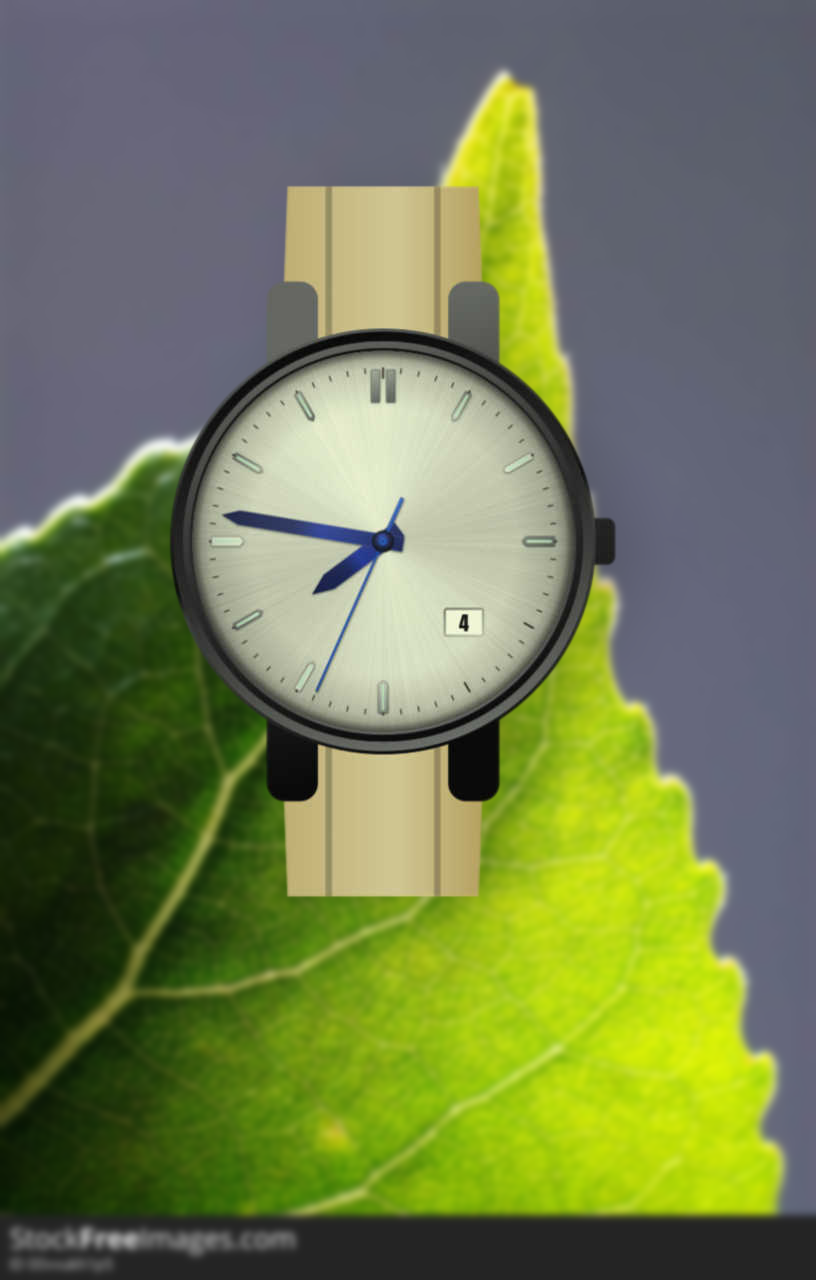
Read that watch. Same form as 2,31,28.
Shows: 7,46,34
